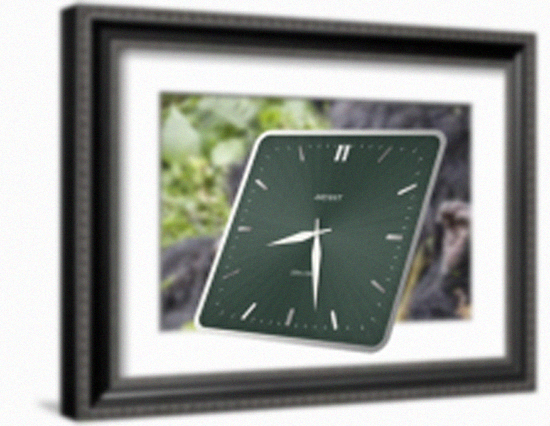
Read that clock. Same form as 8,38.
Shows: 8,27
